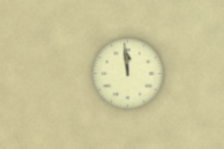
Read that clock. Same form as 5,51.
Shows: 11,59
